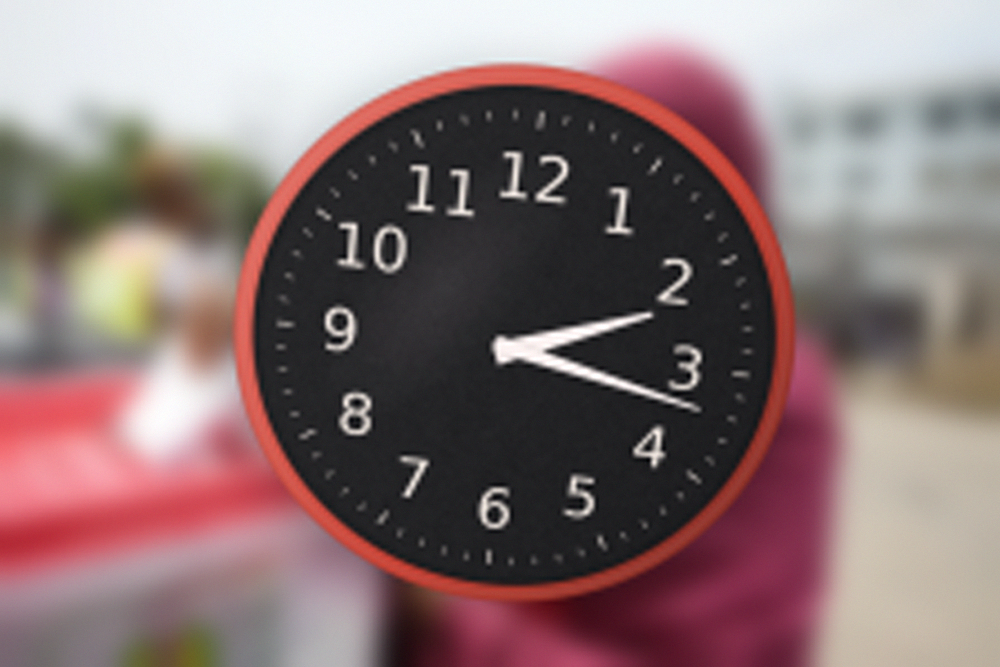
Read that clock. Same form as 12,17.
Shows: 2,17
